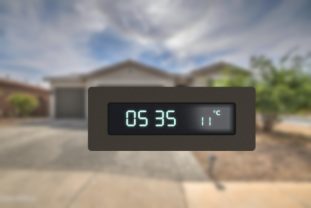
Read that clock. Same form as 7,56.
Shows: 5,35
